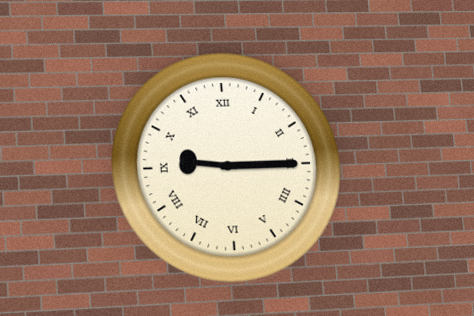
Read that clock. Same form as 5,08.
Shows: 9,15
